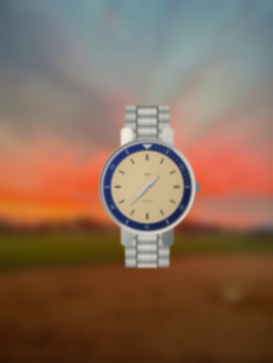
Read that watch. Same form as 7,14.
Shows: 1,37
